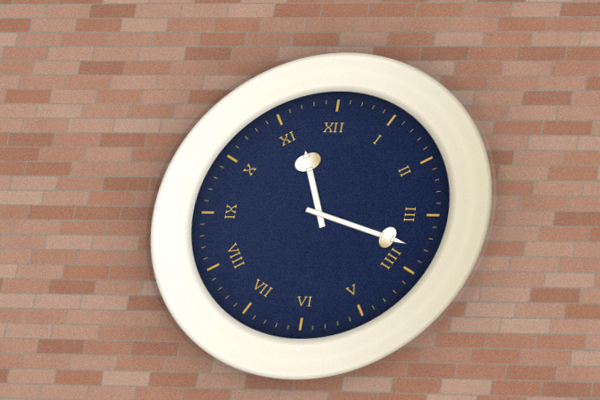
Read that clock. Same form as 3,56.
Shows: 11,18
